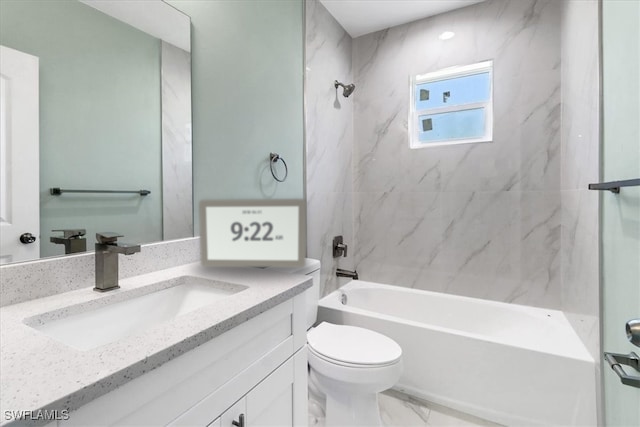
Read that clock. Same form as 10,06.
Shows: 9,22
